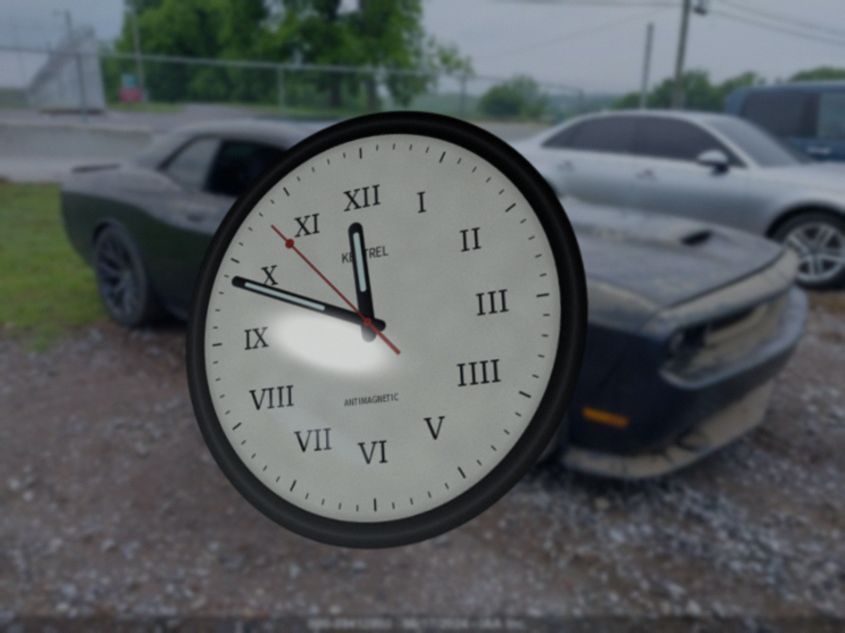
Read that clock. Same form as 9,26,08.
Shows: 11,48,53
